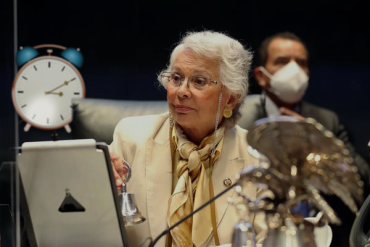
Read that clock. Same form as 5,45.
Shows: 3,10
